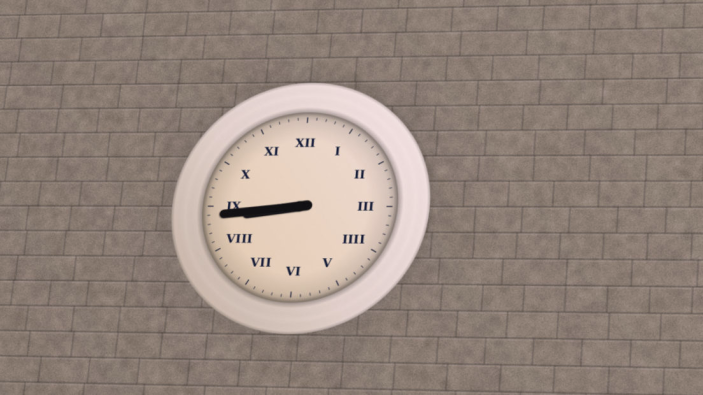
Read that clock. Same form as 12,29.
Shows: 8,44
